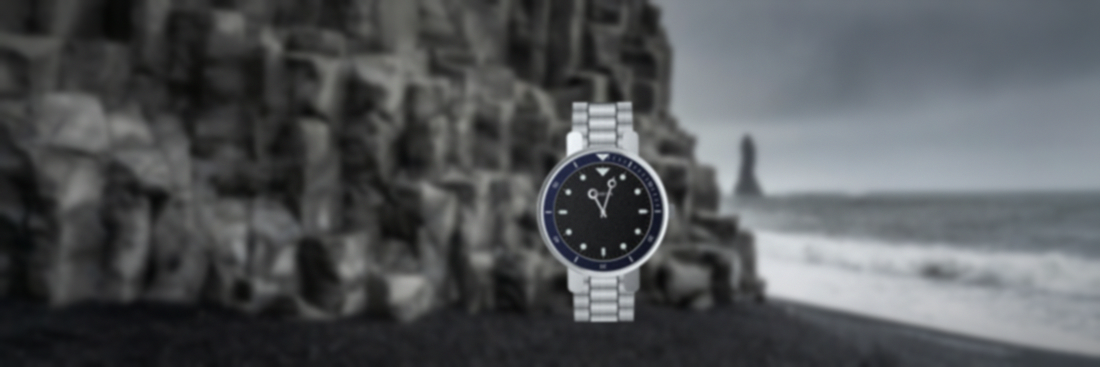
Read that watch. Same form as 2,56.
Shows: 11,03
